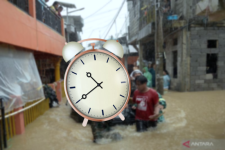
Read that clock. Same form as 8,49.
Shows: 10,40
